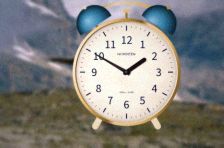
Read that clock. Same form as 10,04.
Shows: 1,50
